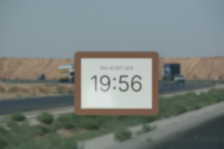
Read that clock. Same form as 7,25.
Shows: 19,56
